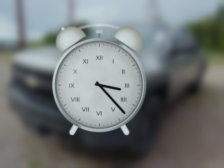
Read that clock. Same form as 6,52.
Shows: 3,23
